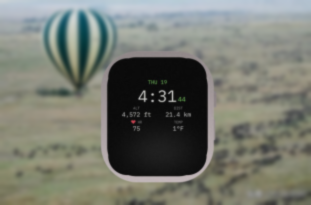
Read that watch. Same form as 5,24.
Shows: 4,31
